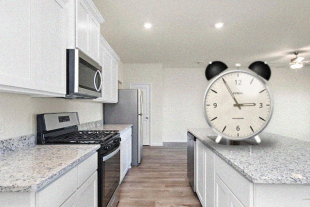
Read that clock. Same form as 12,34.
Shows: 2,55
